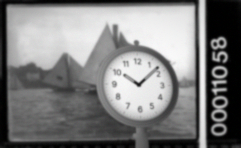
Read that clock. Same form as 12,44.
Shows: 10,08
